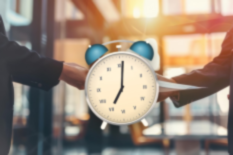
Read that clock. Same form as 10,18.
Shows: 7,01
